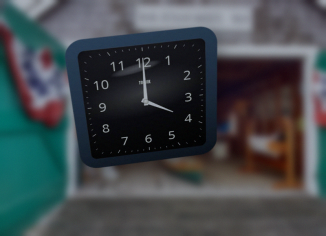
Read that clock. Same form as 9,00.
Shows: 4,00
